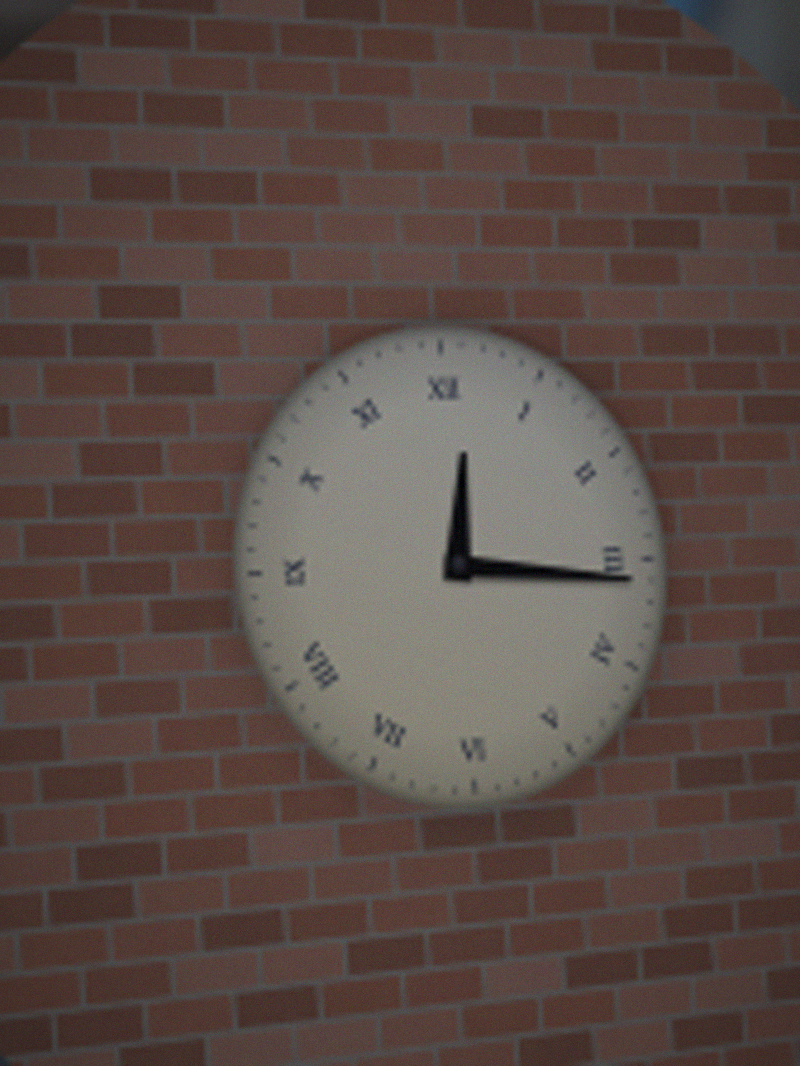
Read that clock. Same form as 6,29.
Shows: 12,16
